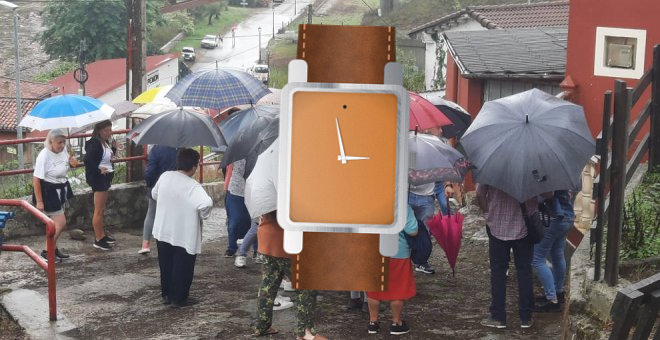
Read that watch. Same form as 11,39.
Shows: 2,58
